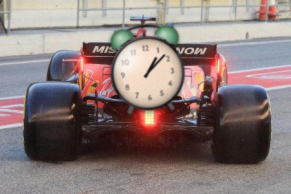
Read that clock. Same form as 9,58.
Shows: 1,08
